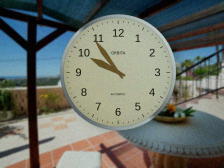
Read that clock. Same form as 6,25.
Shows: 9,54
